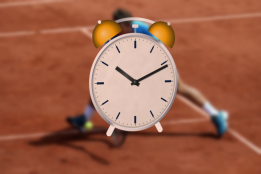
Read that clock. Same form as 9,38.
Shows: 10,11
